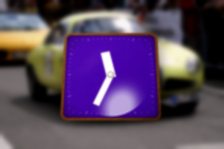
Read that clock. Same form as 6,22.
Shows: 11,34
